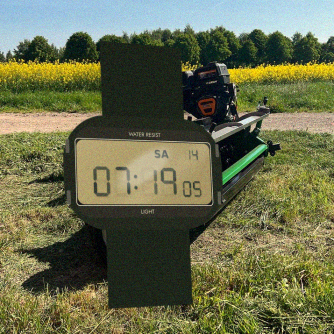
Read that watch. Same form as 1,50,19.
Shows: 7,19,05
